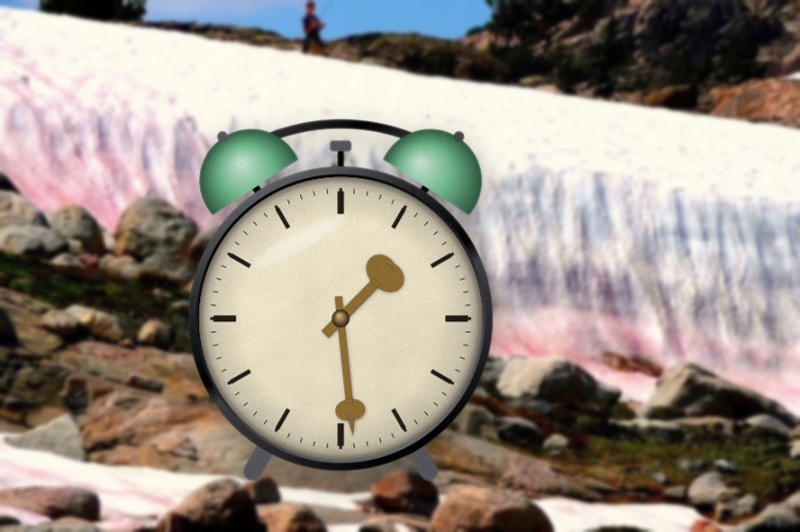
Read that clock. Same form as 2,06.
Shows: 1,29
